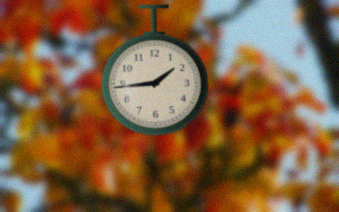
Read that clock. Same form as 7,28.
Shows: 1,44
